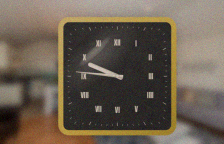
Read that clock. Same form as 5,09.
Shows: 9,46
